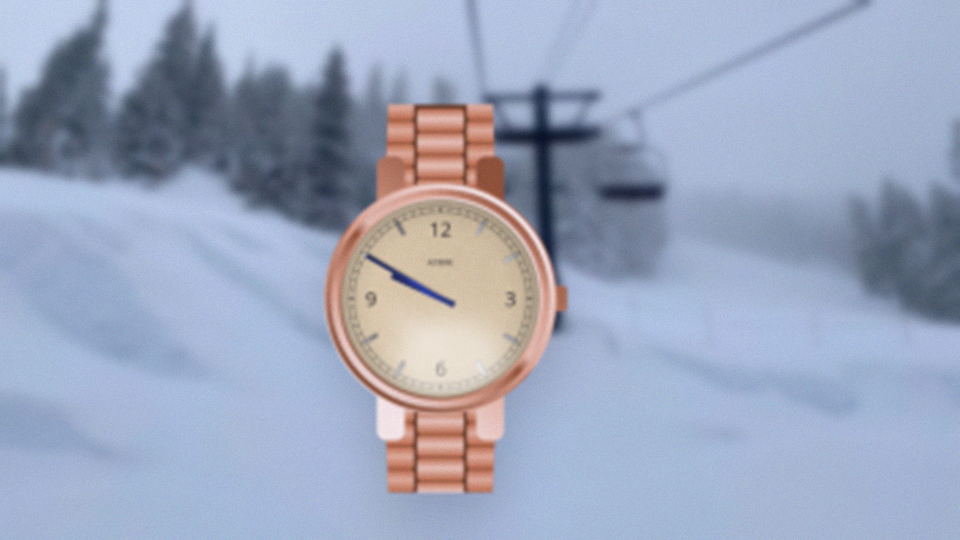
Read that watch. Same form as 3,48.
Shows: 9,50
